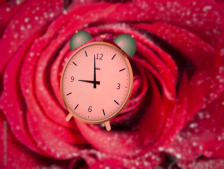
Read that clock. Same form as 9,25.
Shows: 8,58
